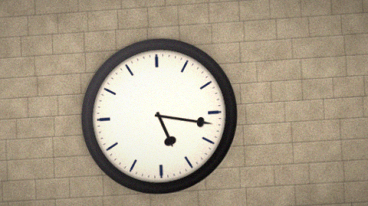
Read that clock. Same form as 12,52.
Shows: 5,17
